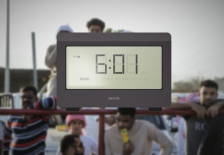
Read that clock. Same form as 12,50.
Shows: 6,01
